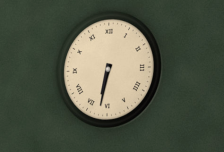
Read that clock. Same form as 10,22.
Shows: 6,32
